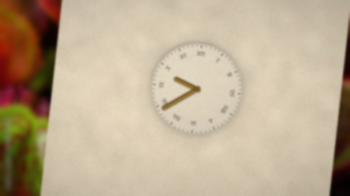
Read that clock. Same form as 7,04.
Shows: 9,39
